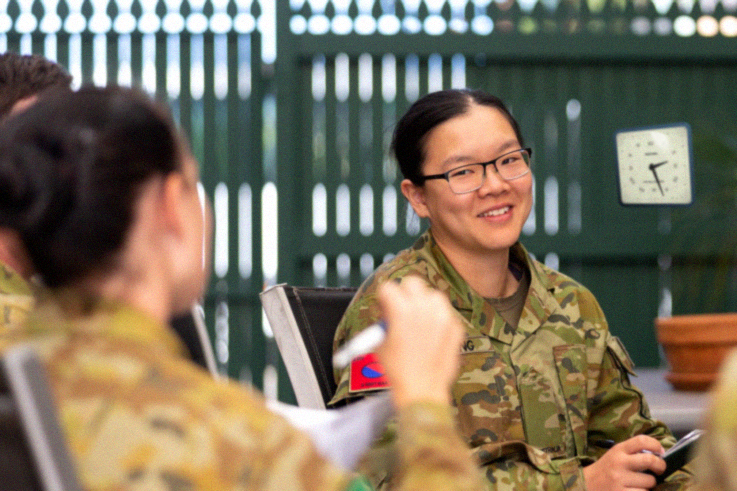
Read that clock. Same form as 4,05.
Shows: 2,27
